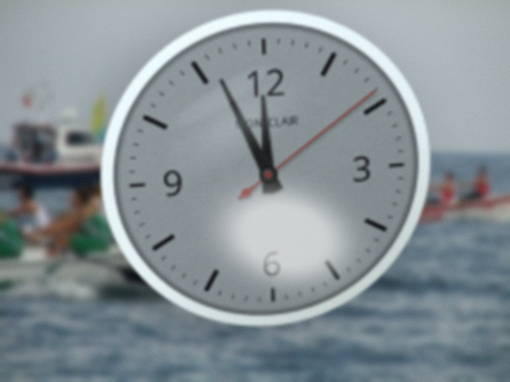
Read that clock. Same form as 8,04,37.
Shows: 11,56,09
